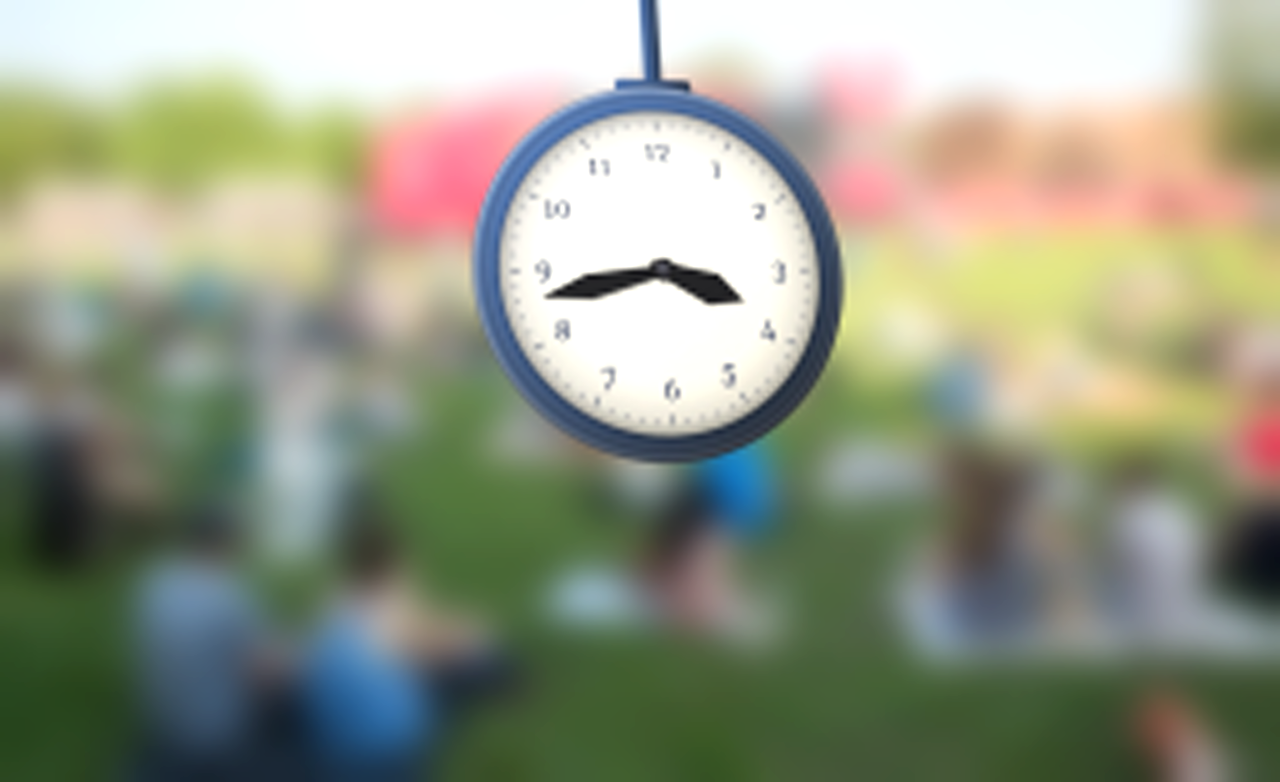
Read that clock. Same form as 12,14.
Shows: 3,43
